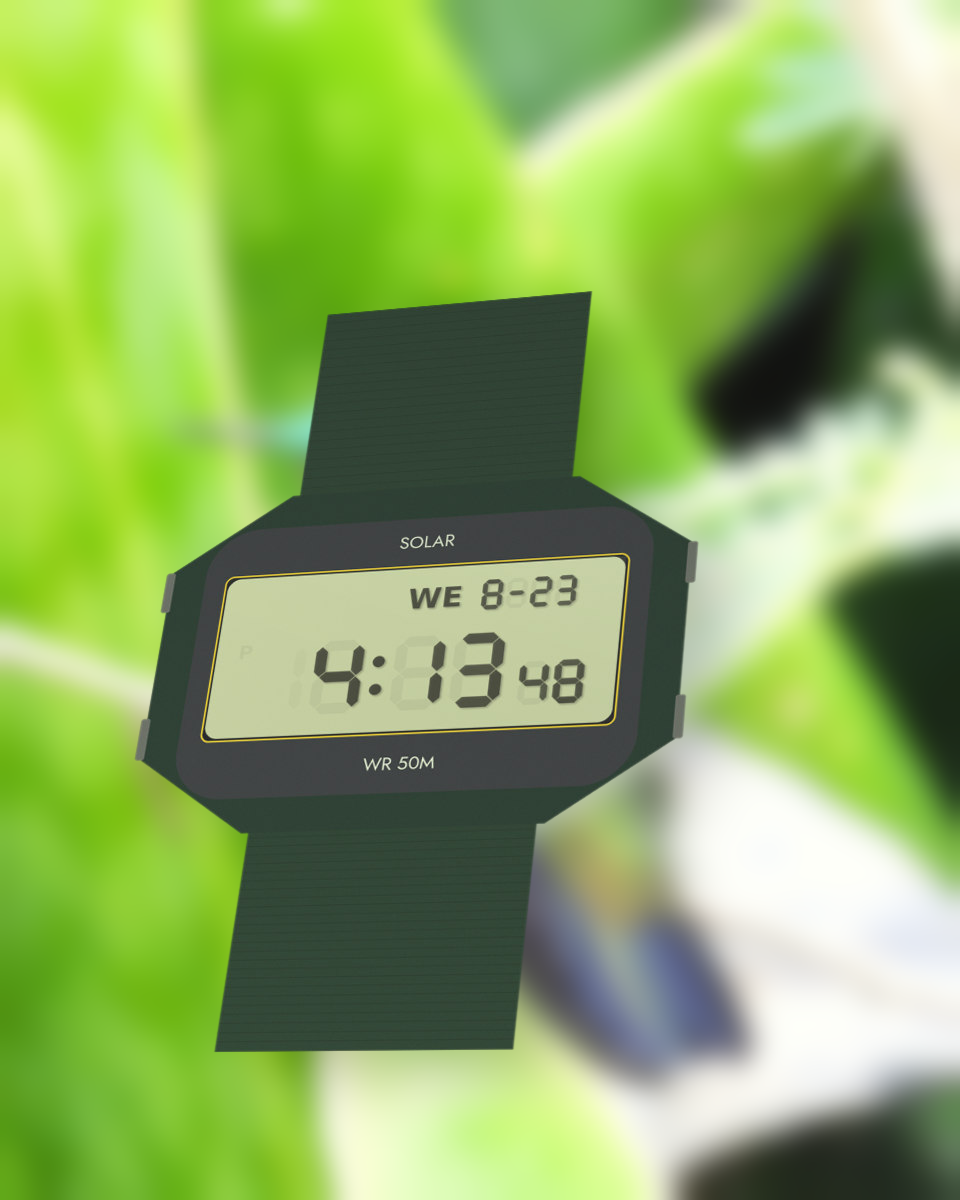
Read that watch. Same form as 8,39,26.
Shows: 4,13,48
